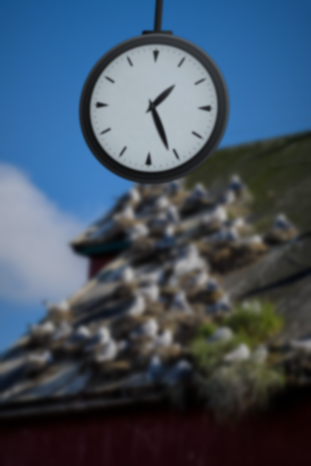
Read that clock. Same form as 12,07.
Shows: 1,26
